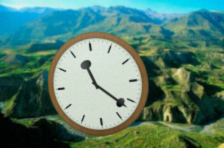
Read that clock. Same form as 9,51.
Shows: 11,22
